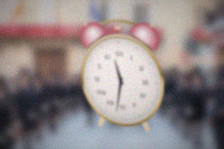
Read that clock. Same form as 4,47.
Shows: 11,32
